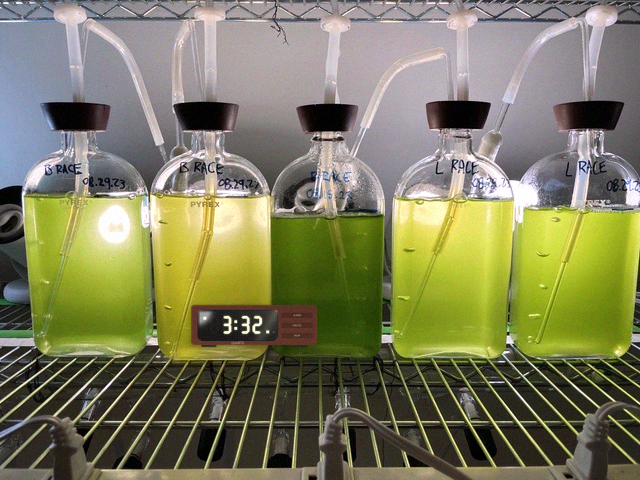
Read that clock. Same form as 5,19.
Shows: 3,32
